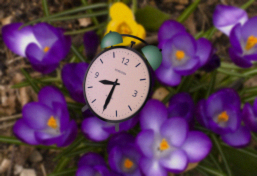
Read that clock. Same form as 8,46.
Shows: 8,30
